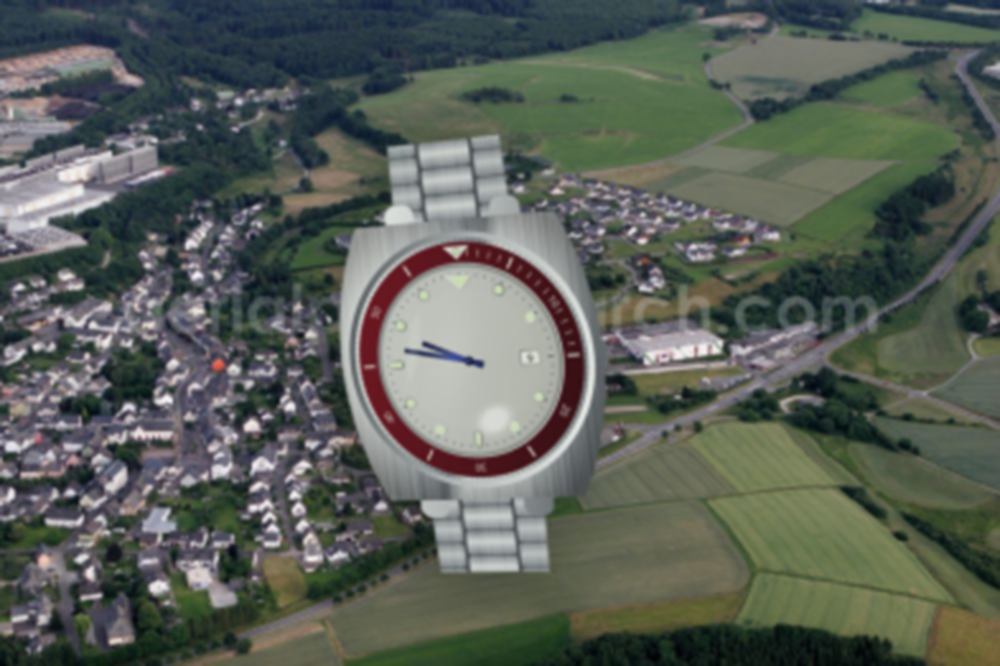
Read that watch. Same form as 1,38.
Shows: 9,47
